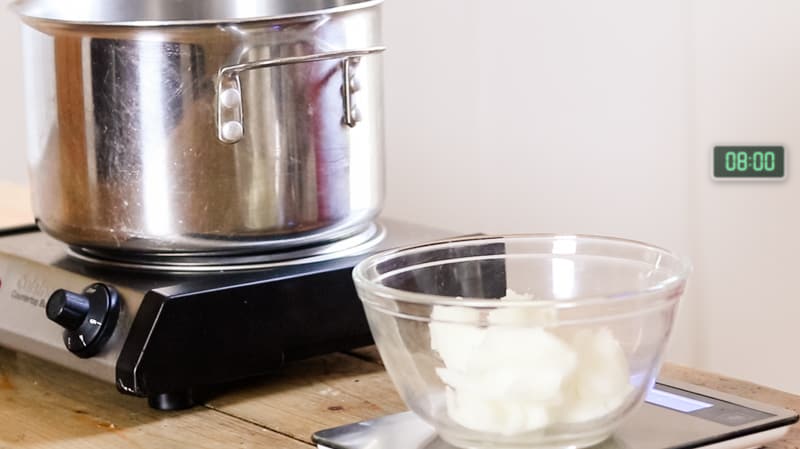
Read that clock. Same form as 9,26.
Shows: 8,00
